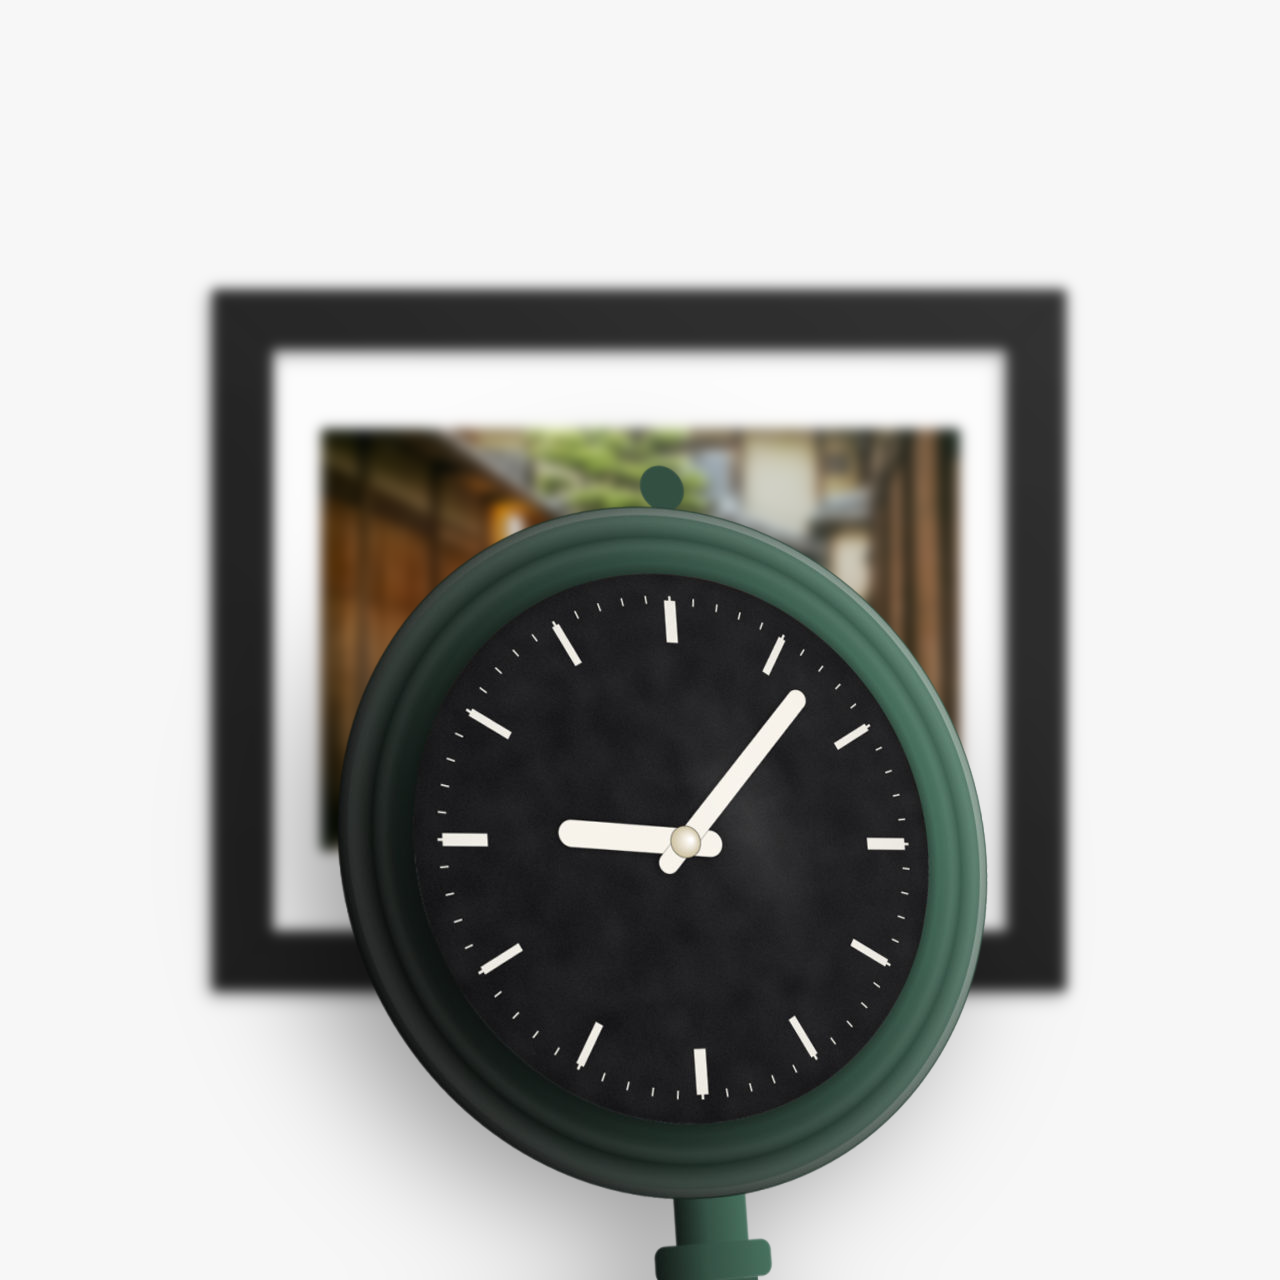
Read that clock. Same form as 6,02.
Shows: 9,07
